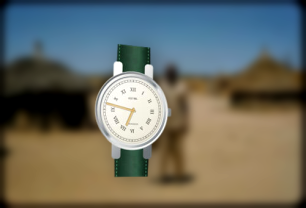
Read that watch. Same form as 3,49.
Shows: 6,47
